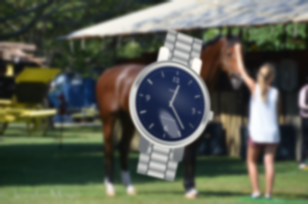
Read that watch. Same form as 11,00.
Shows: 12,23
